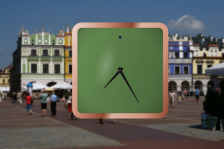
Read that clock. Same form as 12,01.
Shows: 7,25
